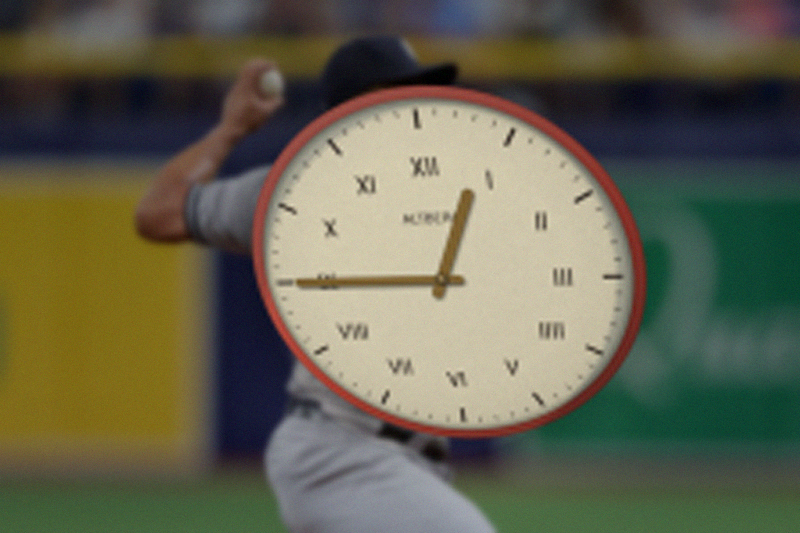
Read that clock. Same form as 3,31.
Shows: 12,45
